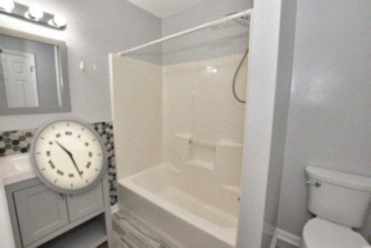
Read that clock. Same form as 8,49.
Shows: 10,26
